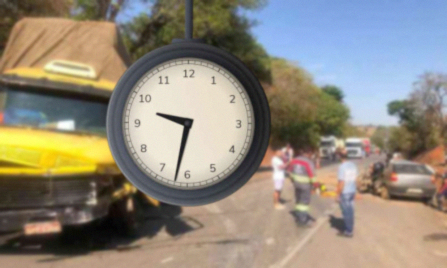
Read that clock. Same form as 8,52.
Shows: 9,32
